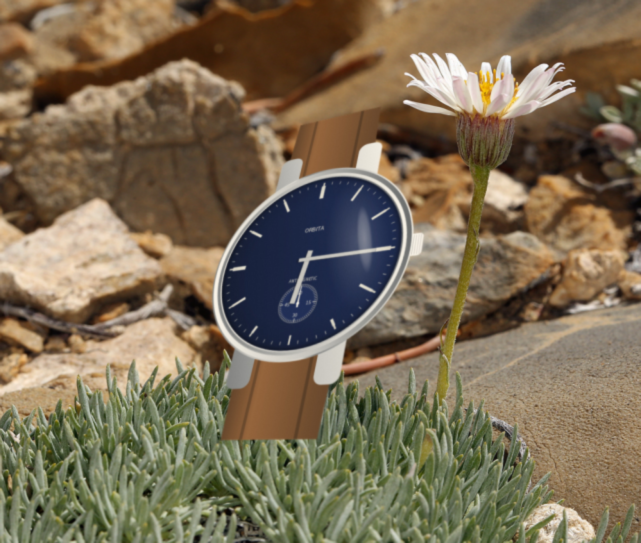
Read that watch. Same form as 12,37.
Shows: 6,15
